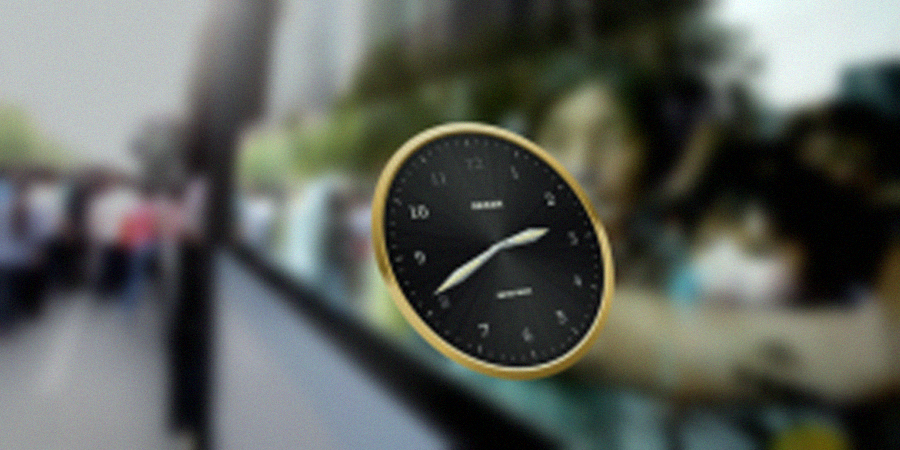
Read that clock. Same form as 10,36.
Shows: 2,41
